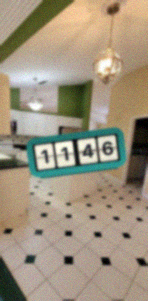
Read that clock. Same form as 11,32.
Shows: 11,46
